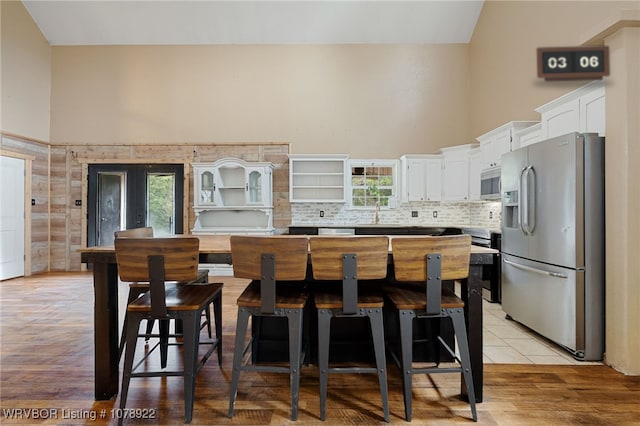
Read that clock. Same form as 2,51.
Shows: 3,06
